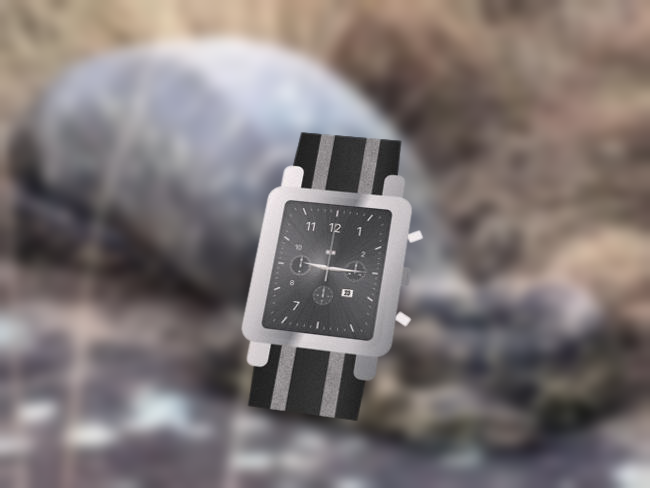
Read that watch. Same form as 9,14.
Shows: 9,15
